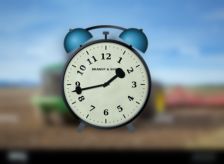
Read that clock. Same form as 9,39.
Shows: 1,43
